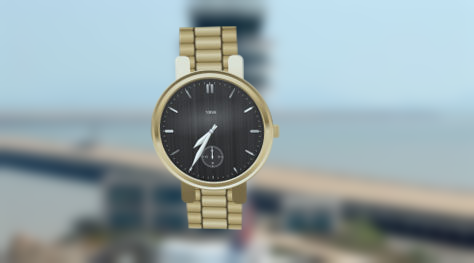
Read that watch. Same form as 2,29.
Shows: 7,35
